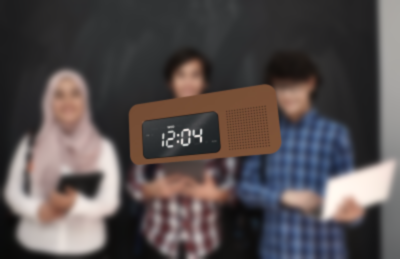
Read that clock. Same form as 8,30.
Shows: 12,04
